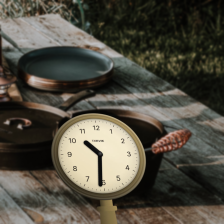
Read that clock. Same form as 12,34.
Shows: 10,31
